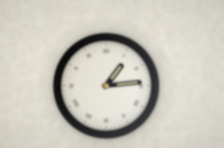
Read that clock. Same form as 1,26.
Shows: 1,14
